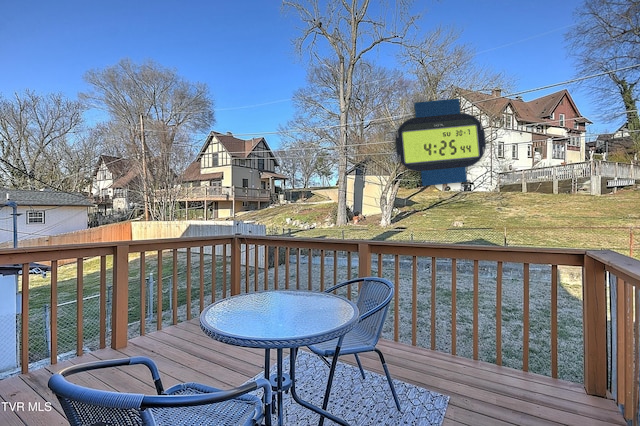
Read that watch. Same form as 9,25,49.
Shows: 4,25,44
